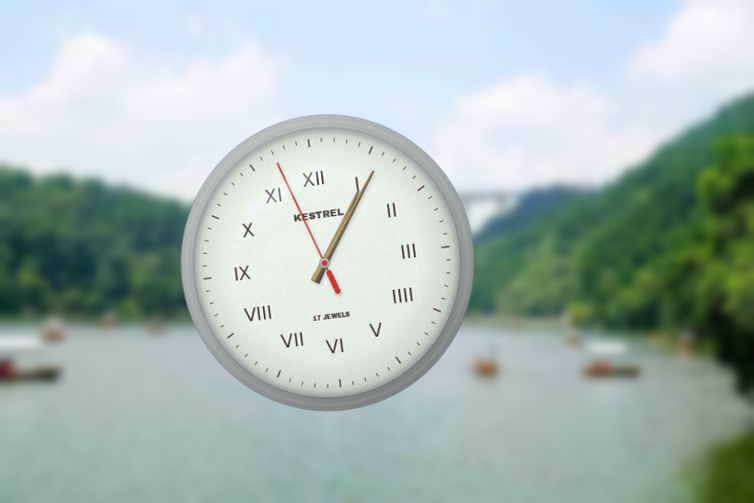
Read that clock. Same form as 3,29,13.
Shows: 1,05,57
